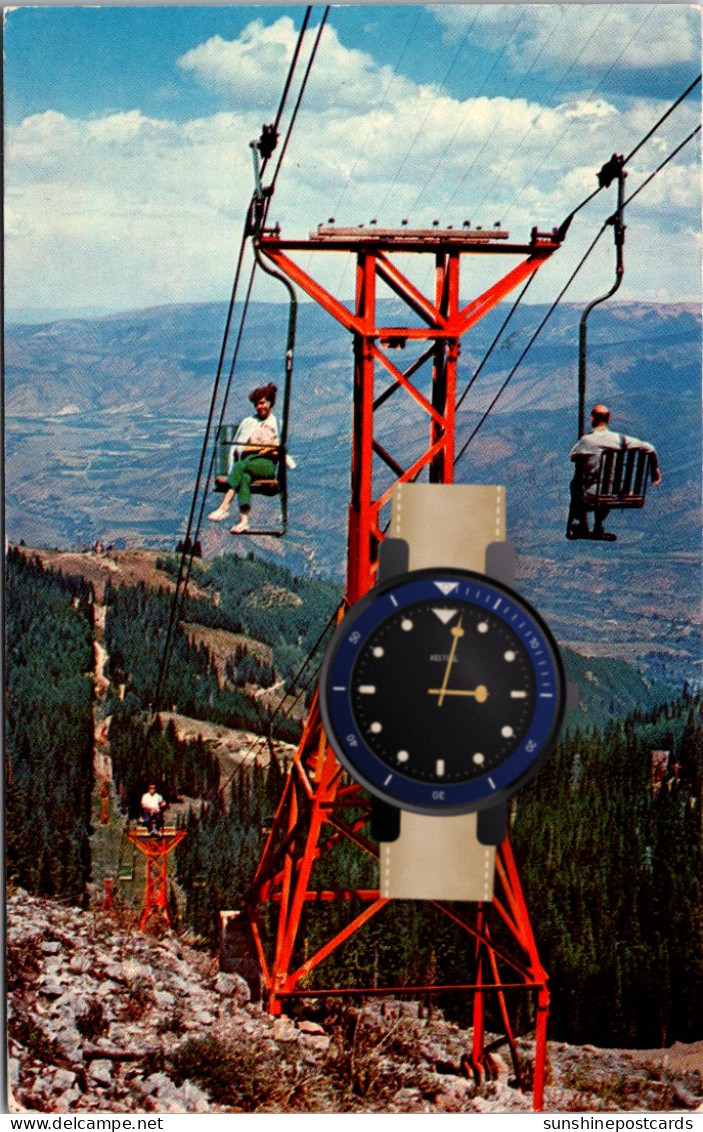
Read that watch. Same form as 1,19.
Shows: 3,02
